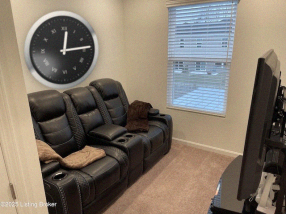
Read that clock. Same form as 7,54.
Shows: 12,14
